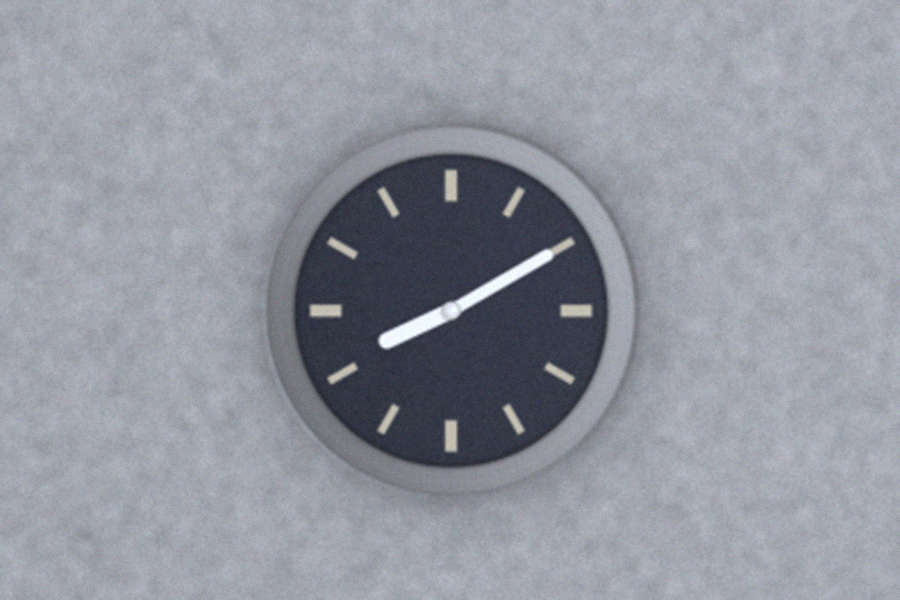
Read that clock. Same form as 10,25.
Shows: 8,10
